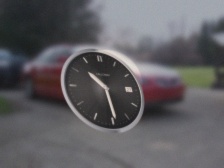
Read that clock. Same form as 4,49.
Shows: 10,29
